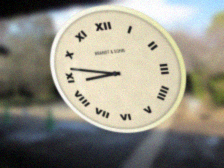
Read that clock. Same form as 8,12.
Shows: 8,47
